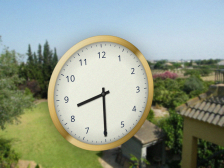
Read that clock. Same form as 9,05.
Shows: 8,30
